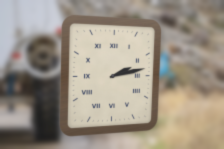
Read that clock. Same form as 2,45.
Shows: 2,13
